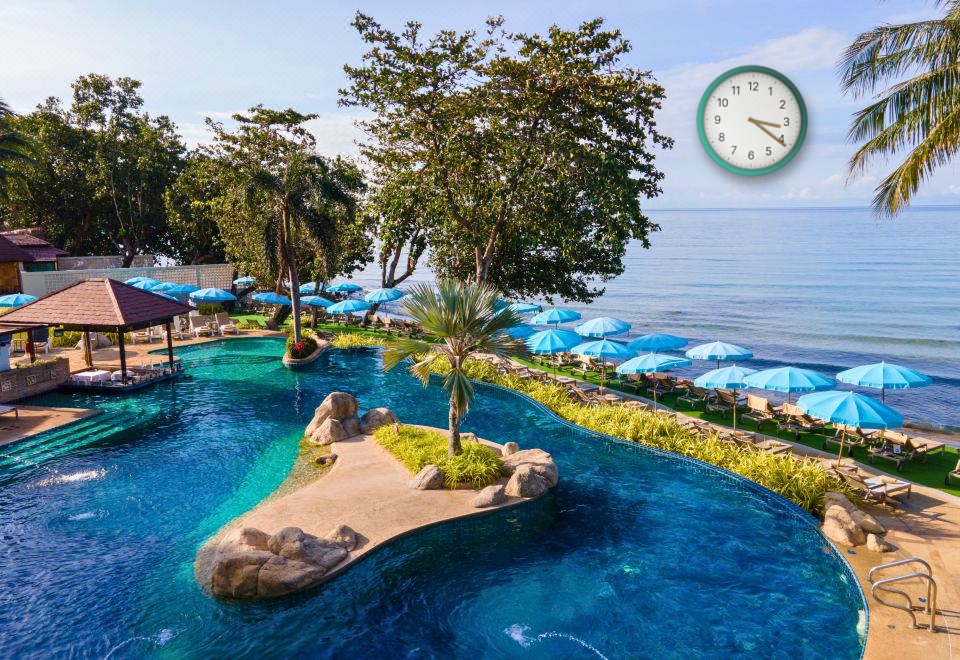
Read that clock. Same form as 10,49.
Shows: 3,21
